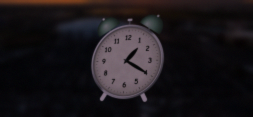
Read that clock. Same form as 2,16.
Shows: 1,20
